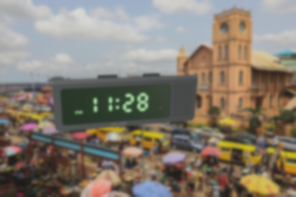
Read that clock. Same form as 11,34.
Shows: 11,28
